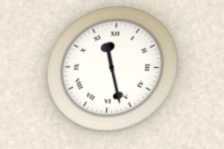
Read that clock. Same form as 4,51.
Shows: 11,27
